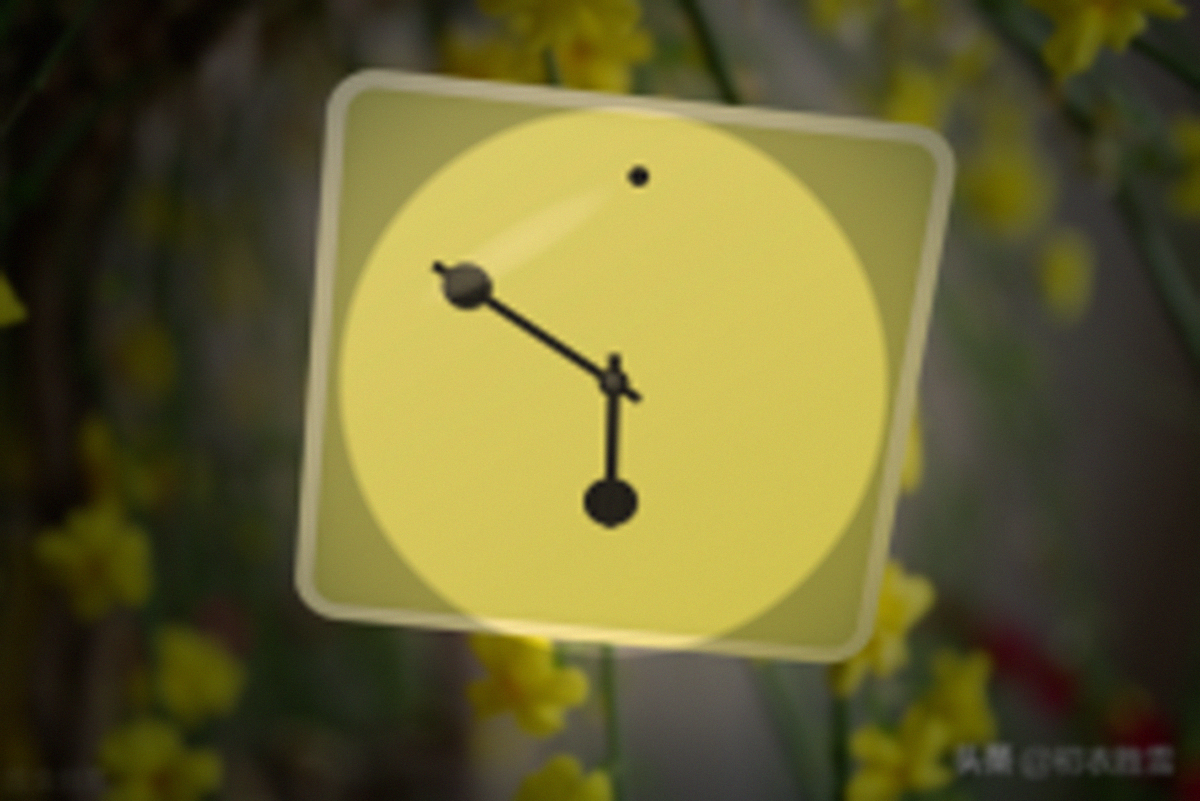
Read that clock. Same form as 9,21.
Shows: 5,50
